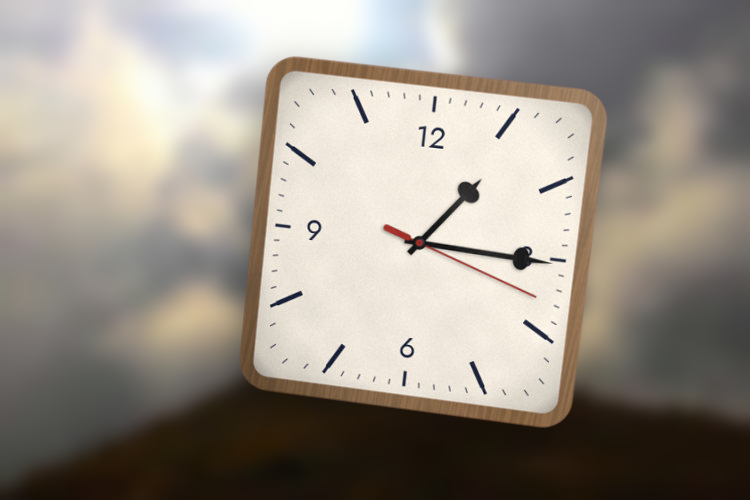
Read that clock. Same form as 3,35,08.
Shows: 1,15,18
